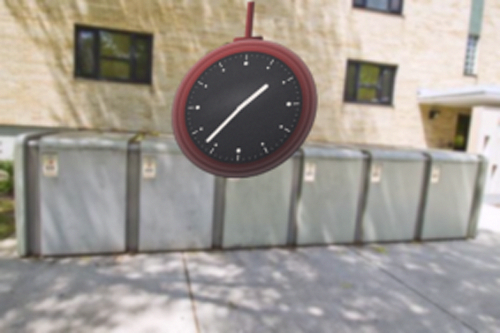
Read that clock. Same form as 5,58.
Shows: 1,37
